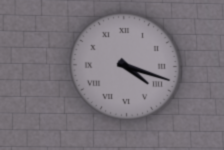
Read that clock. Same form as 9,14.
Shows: 4,18
